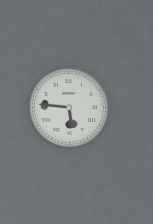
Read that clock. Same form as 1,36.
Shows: 5,46
